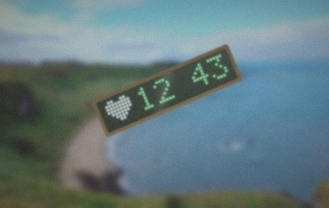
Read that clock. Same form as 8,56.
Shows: 12,43
